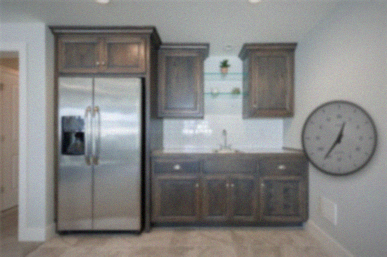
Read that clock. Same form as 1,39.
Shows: 12,36
